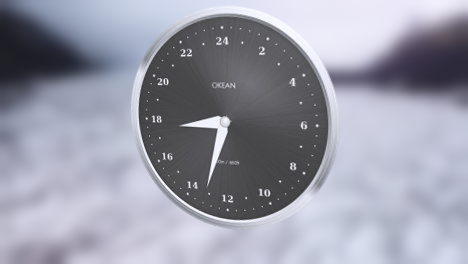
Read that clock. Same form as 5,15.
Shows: 17,33
